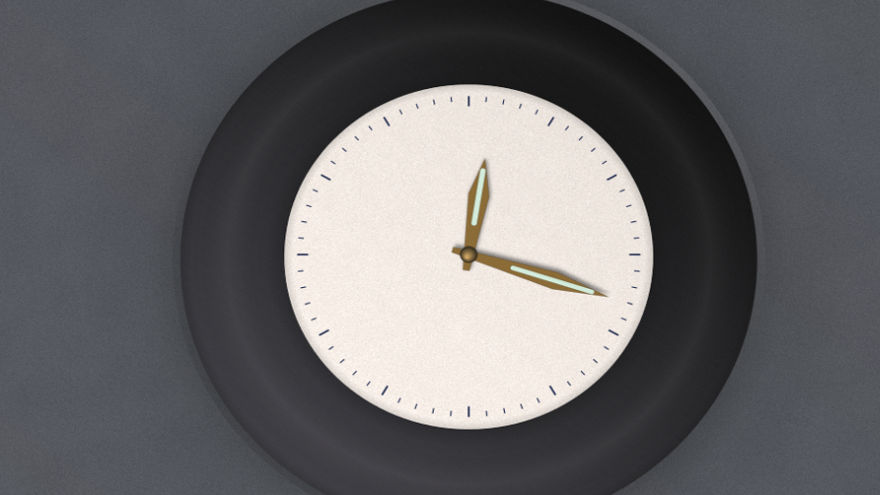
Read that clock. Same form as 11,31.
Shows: 12,18
